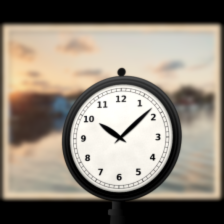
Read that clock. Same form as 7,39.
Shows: 10,08
